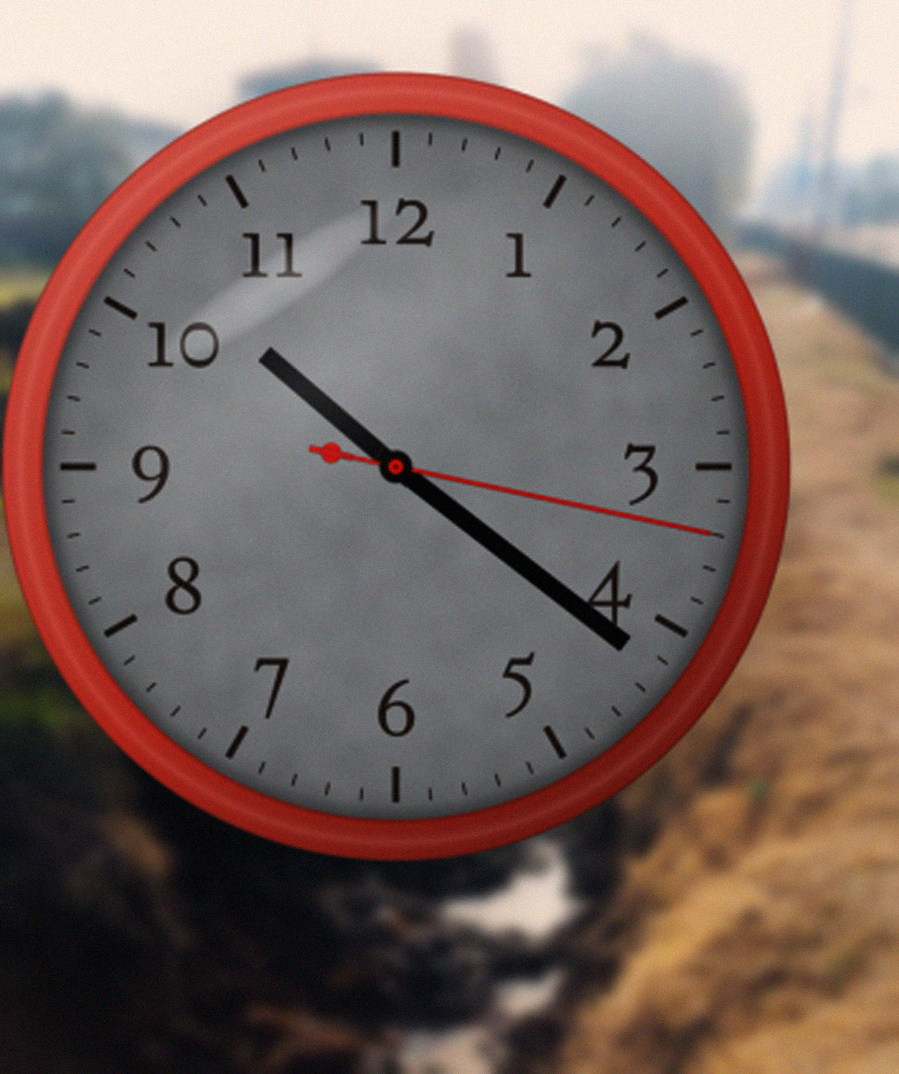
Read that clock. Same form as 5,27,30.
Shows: 10,21,17
